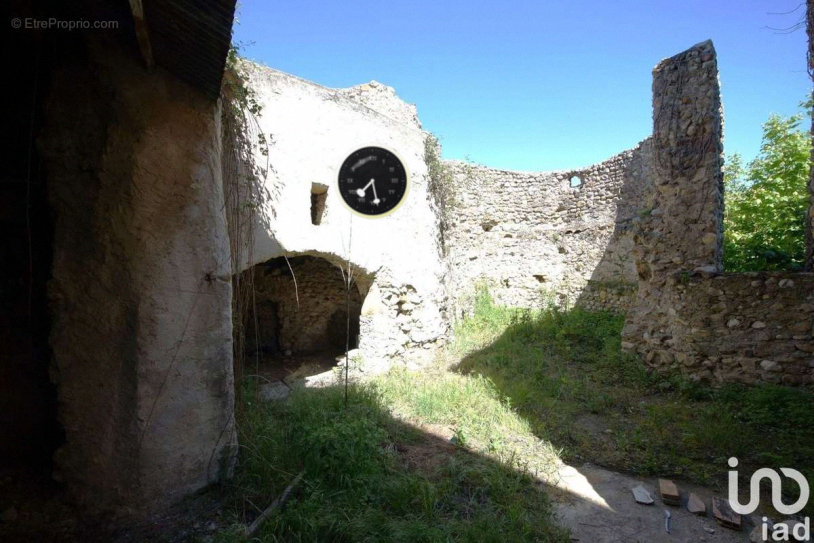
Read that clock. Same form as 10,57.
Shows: 7,28
